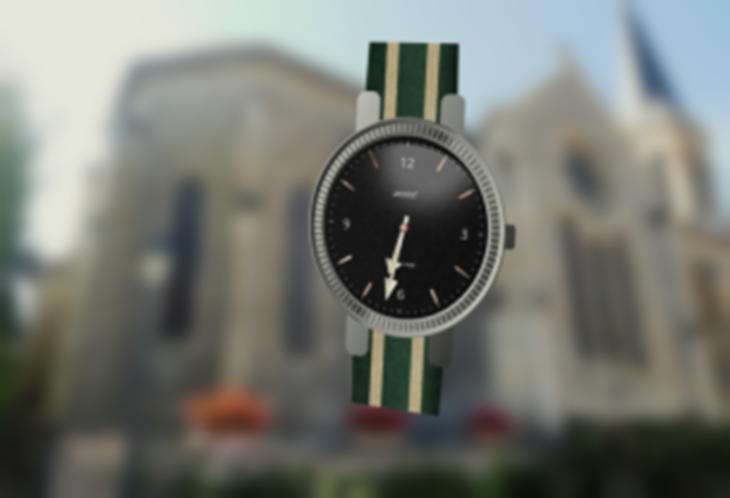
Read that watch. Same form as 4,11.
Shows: 6,32
